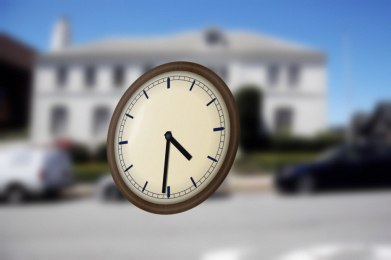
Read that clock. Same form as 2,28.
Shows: 4,31
